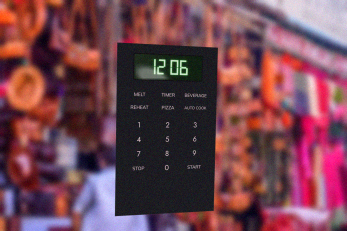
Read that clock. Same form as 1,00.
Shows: 12,06
